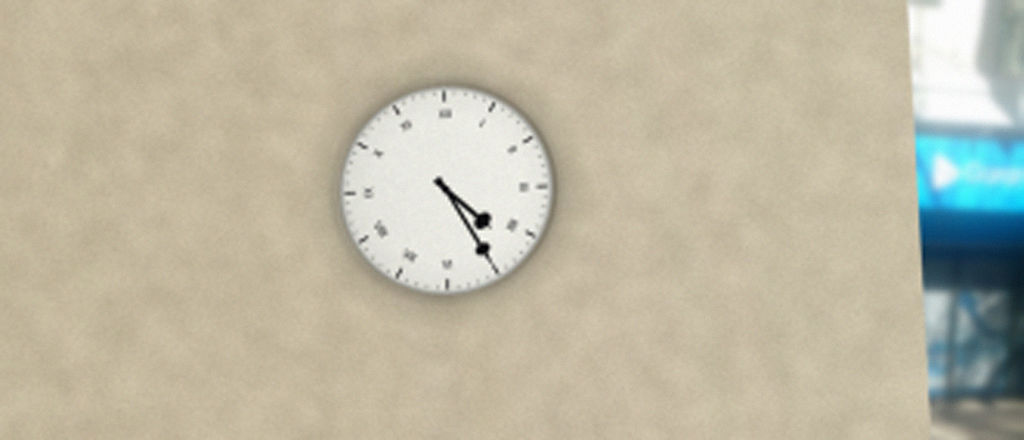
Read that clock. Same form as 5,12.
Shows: 4,25
